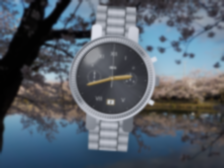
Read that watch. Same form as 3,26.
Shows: 2,42
